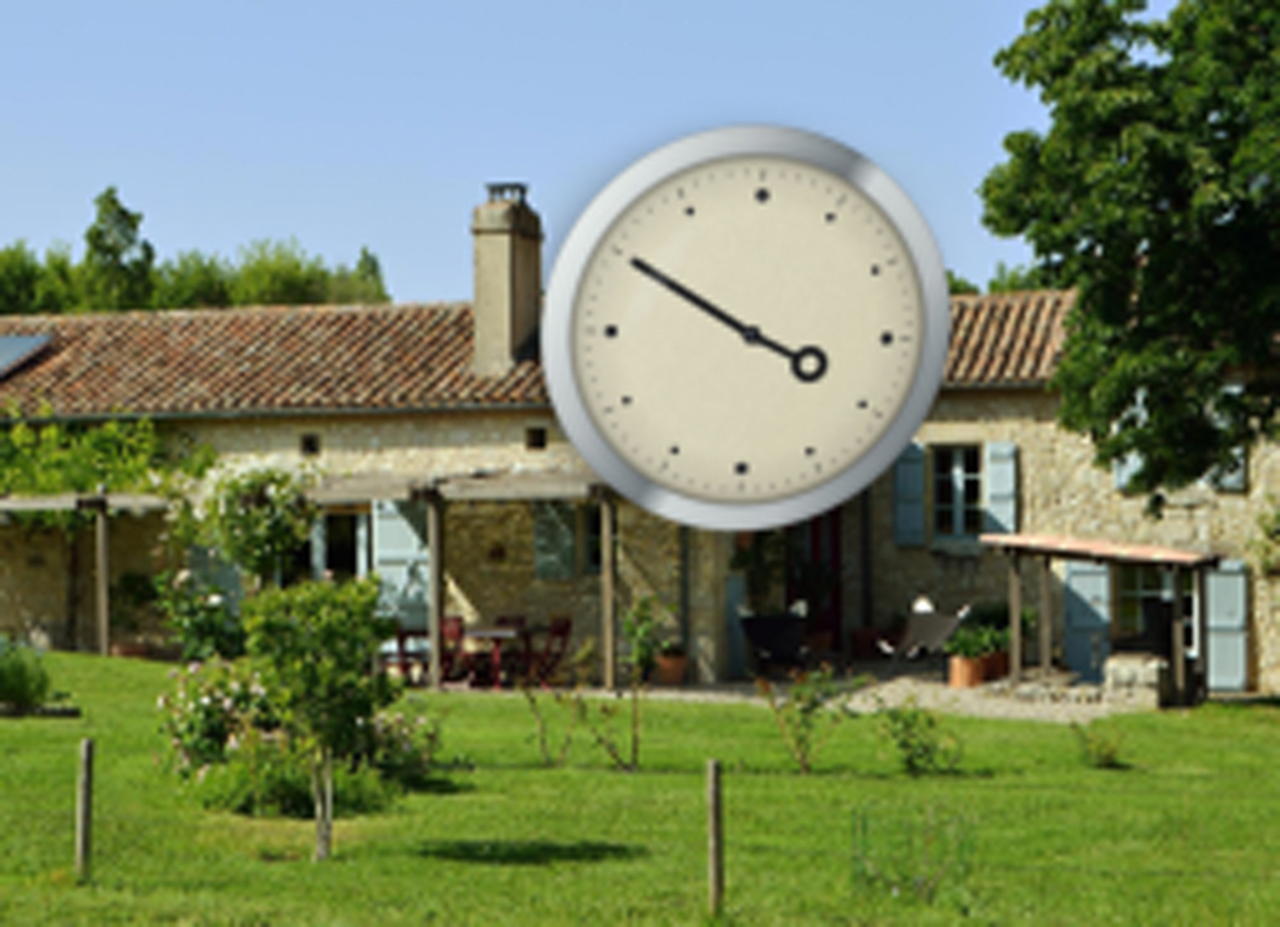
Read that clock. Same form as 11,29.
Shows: 3,50
